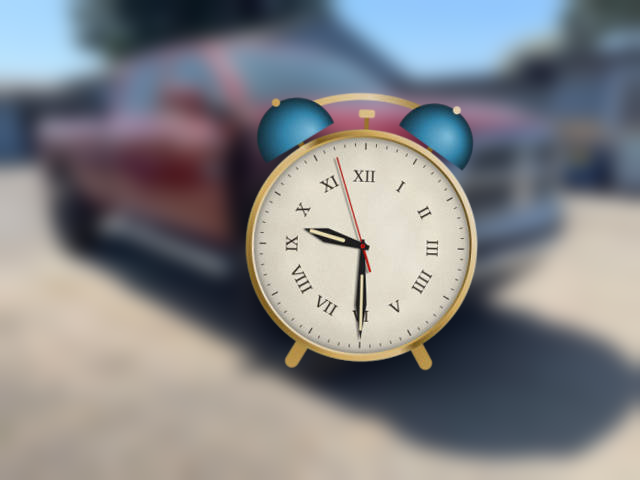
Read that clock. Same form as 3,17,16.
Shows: 9,29,57
